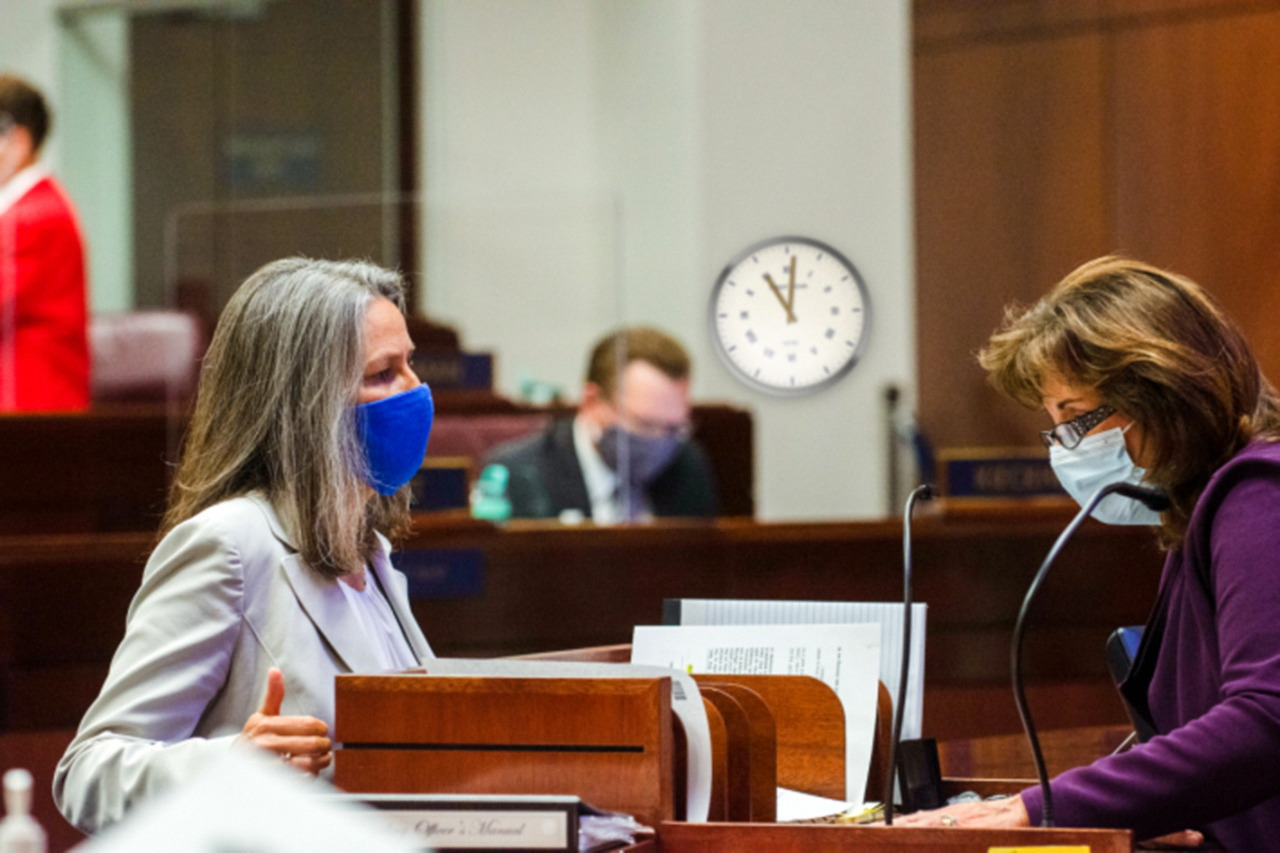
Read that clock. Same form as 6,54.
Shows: 11,01
